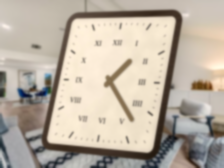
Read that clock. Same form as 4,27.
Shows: 1,23
